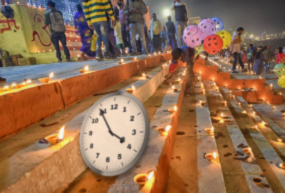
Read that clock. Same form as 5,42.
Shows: 3,54
